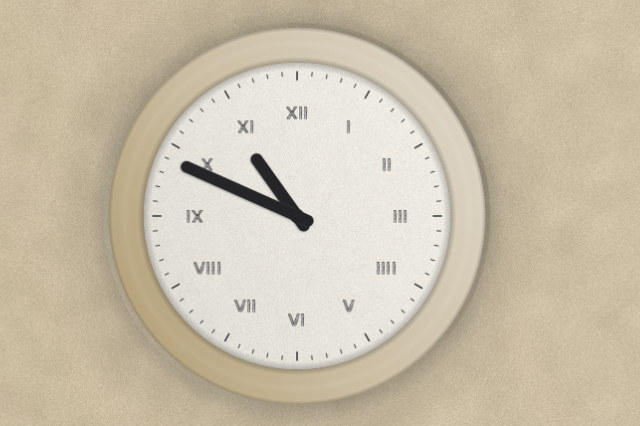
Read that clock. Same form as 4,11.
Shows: 10,49
